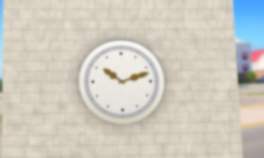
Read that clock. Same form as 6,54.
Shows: 10,12
